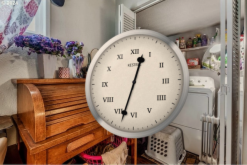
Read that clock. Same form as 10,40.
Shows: 12,33
